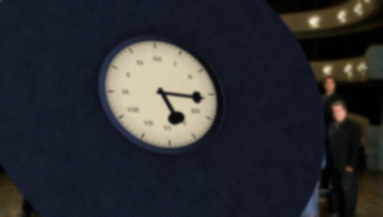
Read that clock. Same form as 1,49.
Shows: 5,16
